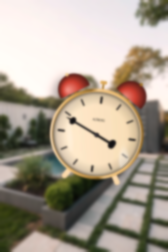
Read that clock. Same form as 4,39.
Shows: 3,49
